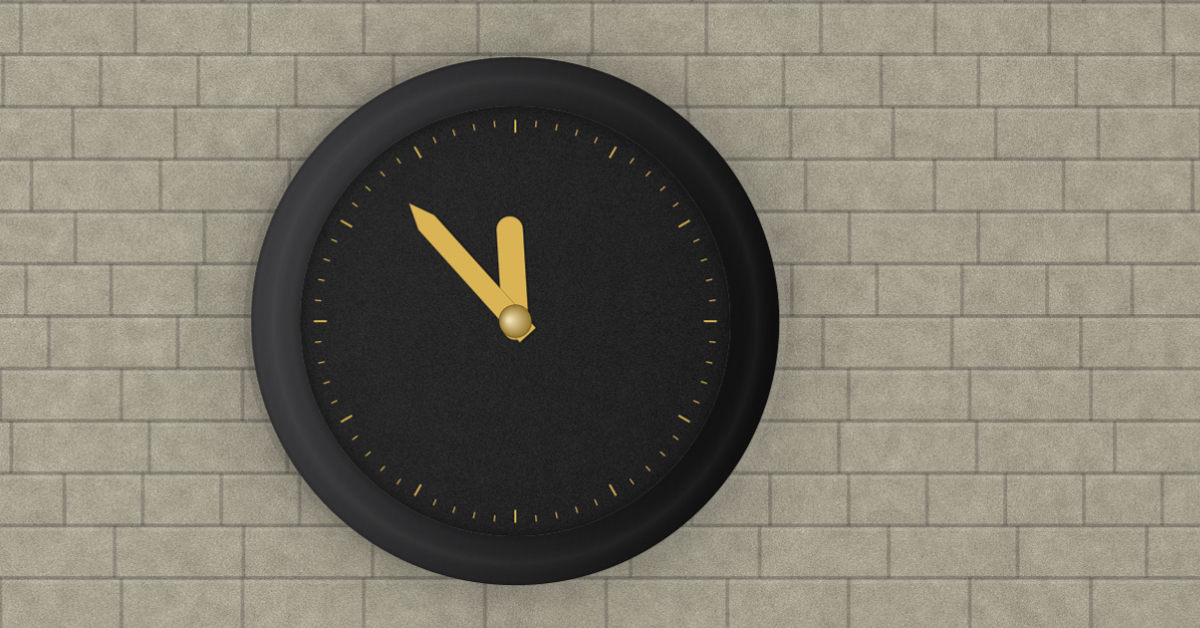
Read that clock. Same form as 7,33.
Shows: 11,53
